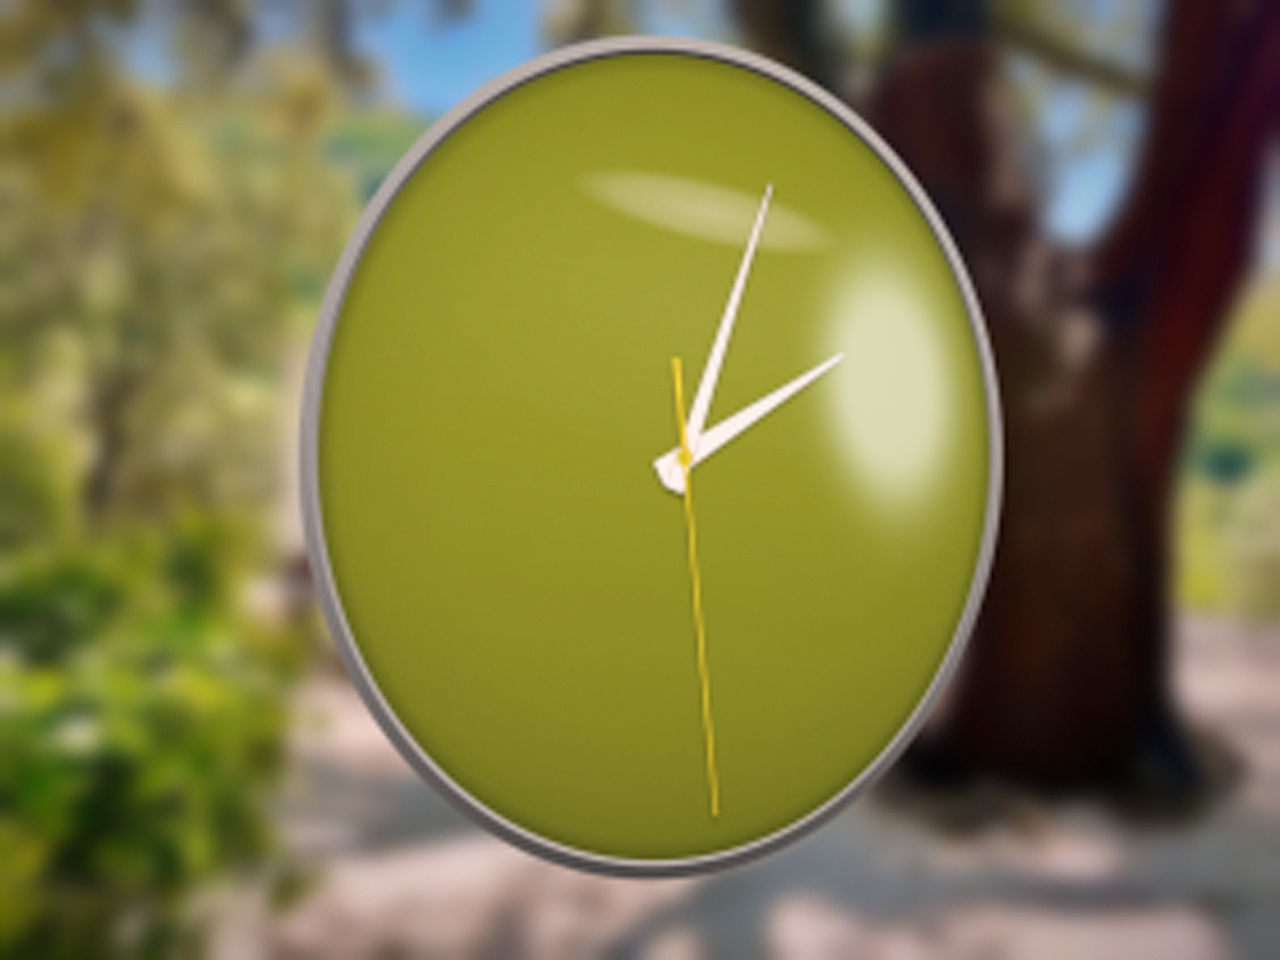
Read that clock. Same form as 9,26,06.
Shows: 2,03,29
